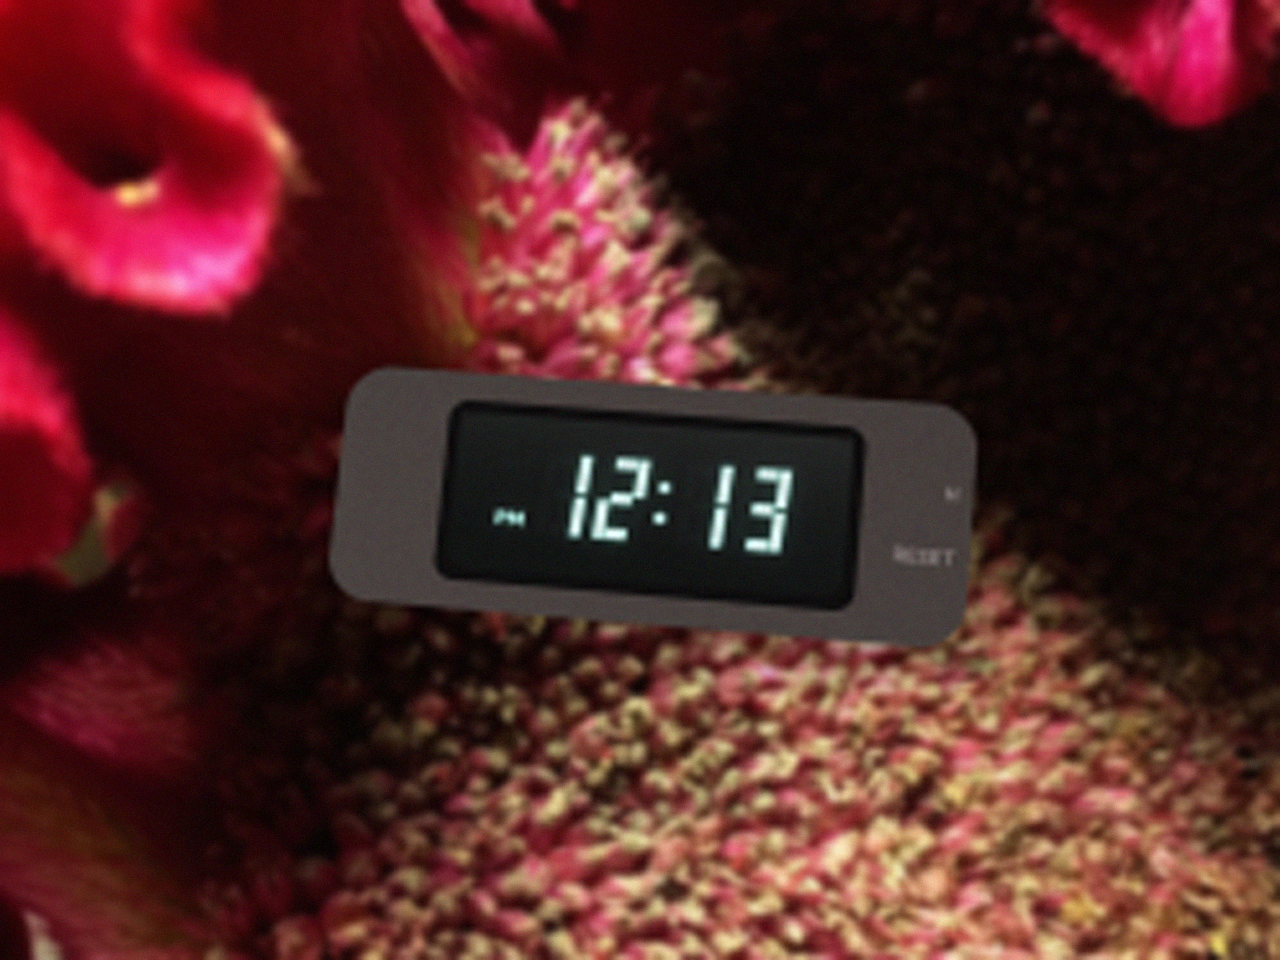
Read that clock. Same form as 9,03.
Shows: 12,13
